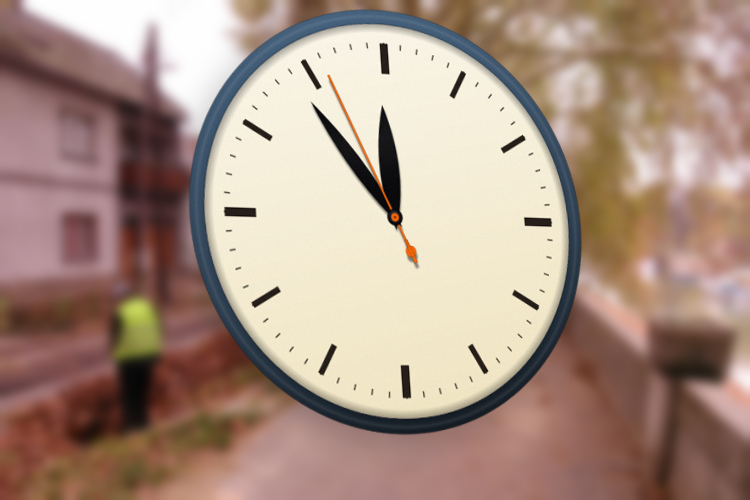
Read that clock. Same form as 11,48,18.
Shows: 11,53,56
